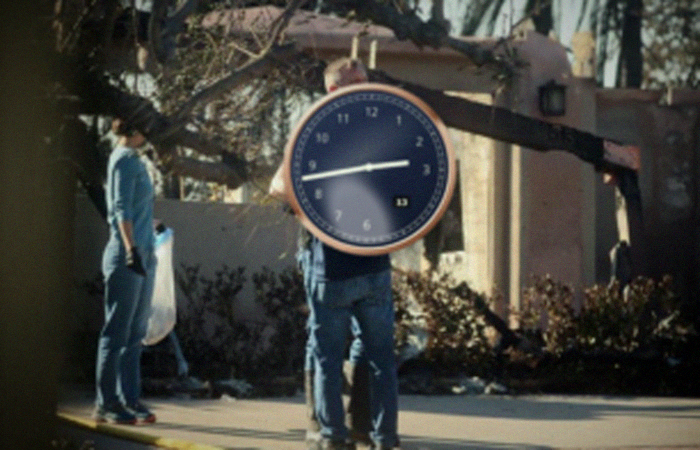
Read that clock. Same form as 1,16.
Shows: 2,43
